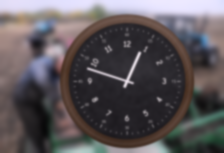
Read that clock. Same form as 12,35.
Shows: 12,48
